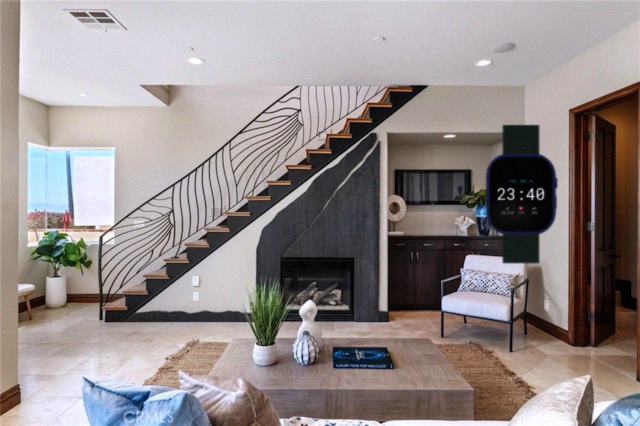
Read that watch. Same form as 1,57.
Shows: 23,40
